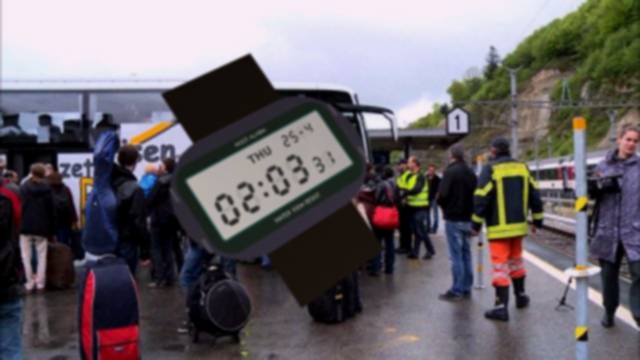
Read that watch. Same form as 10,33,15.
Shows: 2,03,31
